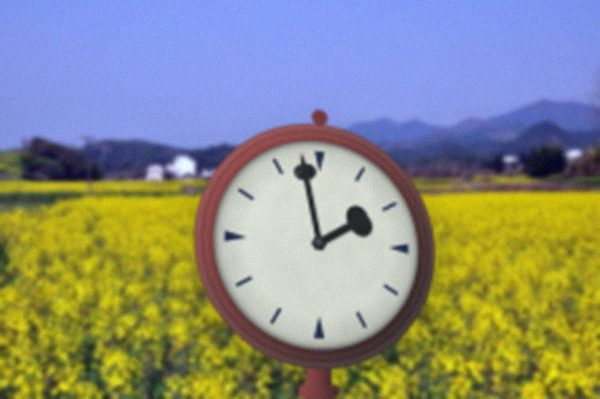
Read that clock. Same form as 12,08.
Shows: 1,58
